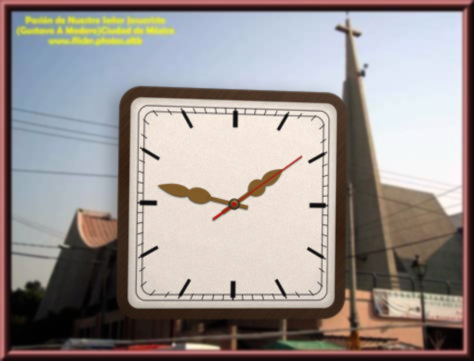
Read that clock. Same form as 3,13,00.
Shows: 1,47,09
